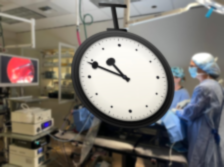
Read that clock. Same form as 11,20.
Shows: 10,49
